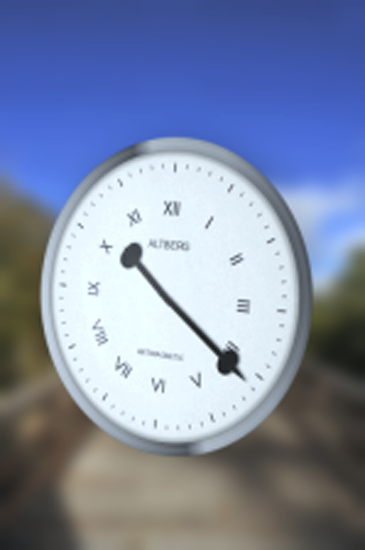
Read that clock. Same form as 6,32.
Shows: 10,21
